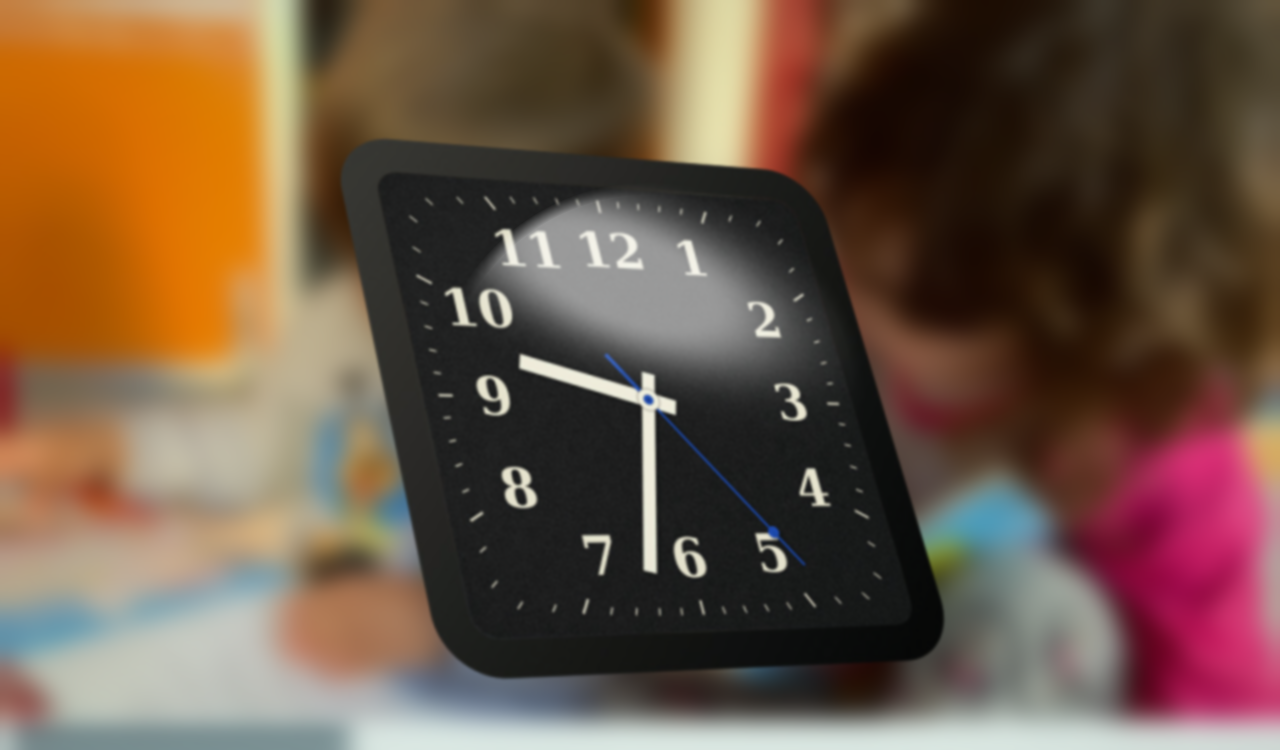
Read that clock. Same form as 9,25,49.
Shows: 9,32,24
